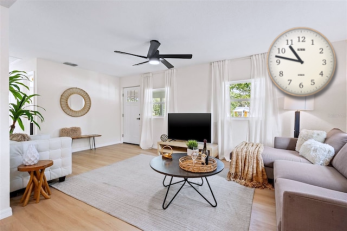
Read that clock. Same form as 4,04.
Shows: 10,47
